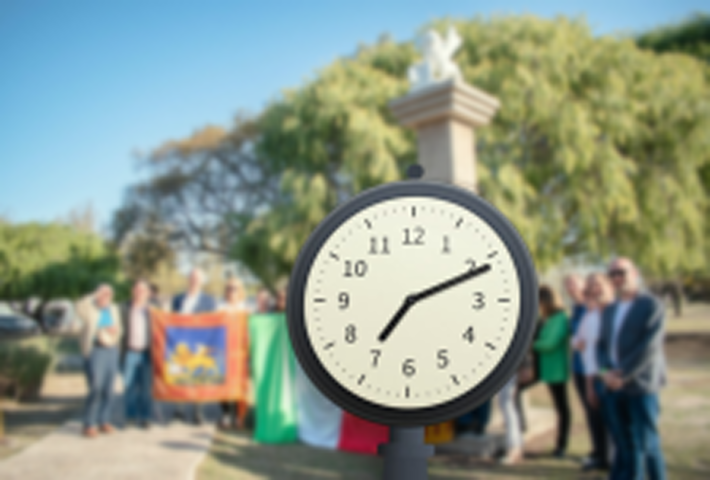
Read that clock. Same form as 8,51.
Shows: 7,11
